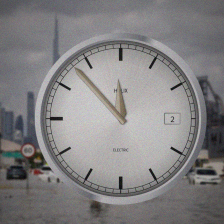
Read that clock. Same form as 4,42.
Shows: 11,53
